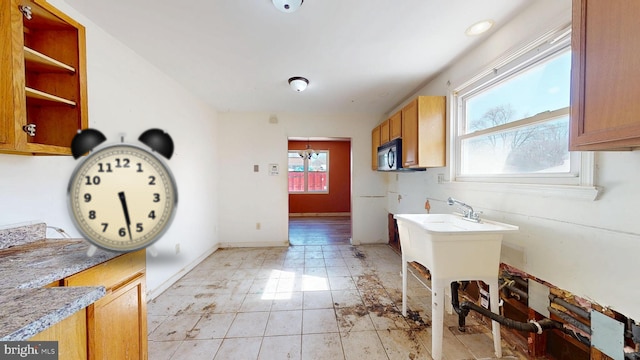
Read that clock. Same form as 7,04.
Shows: 5,28
